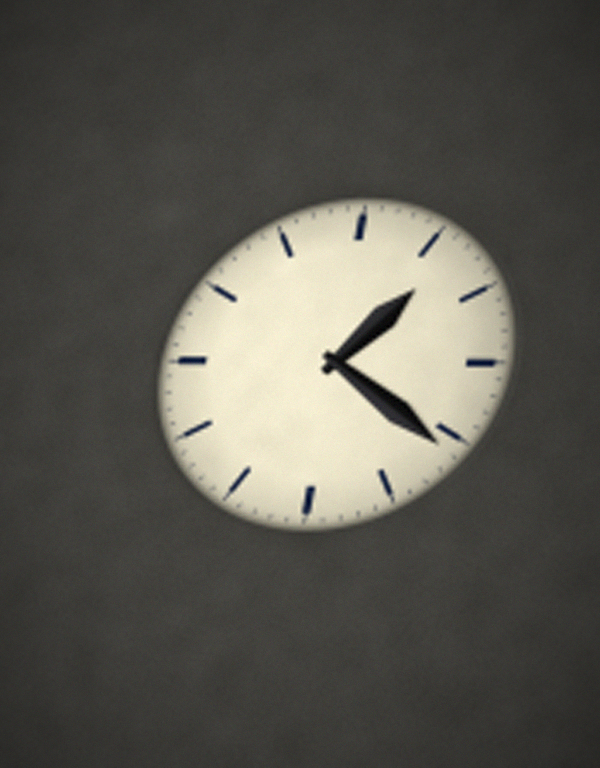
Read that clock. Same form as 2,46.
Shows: 1,21
